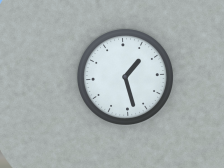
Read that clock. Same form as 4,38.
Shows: 1,28
